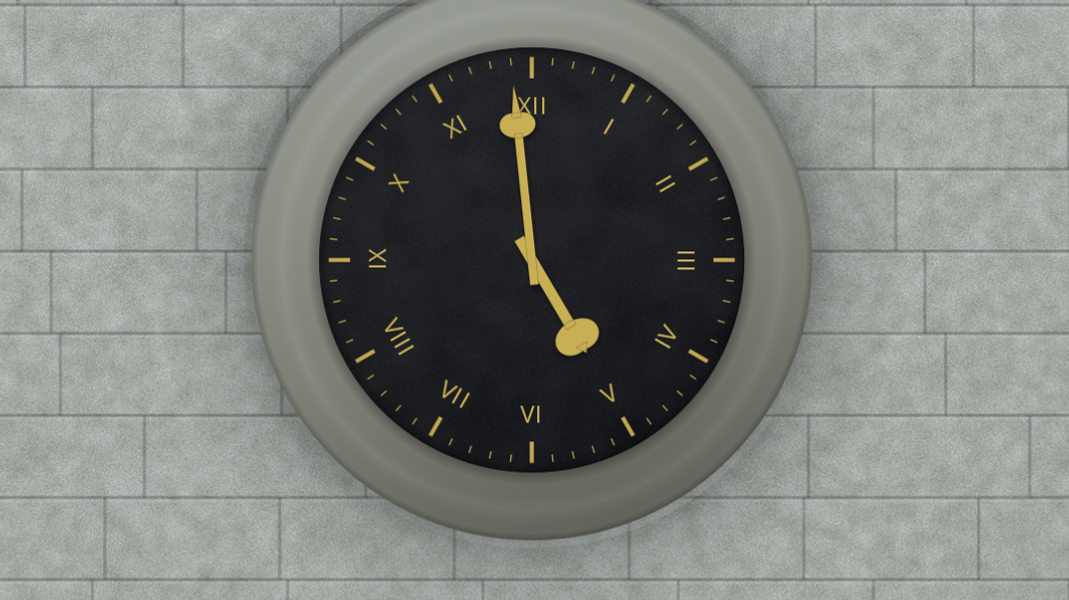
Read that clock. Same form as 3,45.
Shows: 4,59
